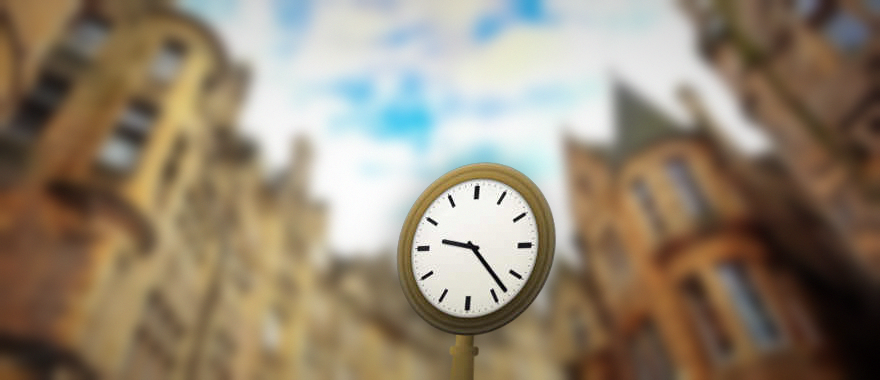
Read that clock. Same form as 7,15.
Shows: 9,23
